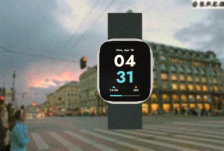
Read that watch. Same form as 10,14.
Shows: 4,31
